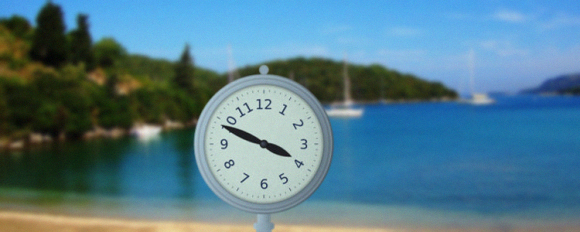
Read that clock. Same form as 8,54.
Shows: 3,49
